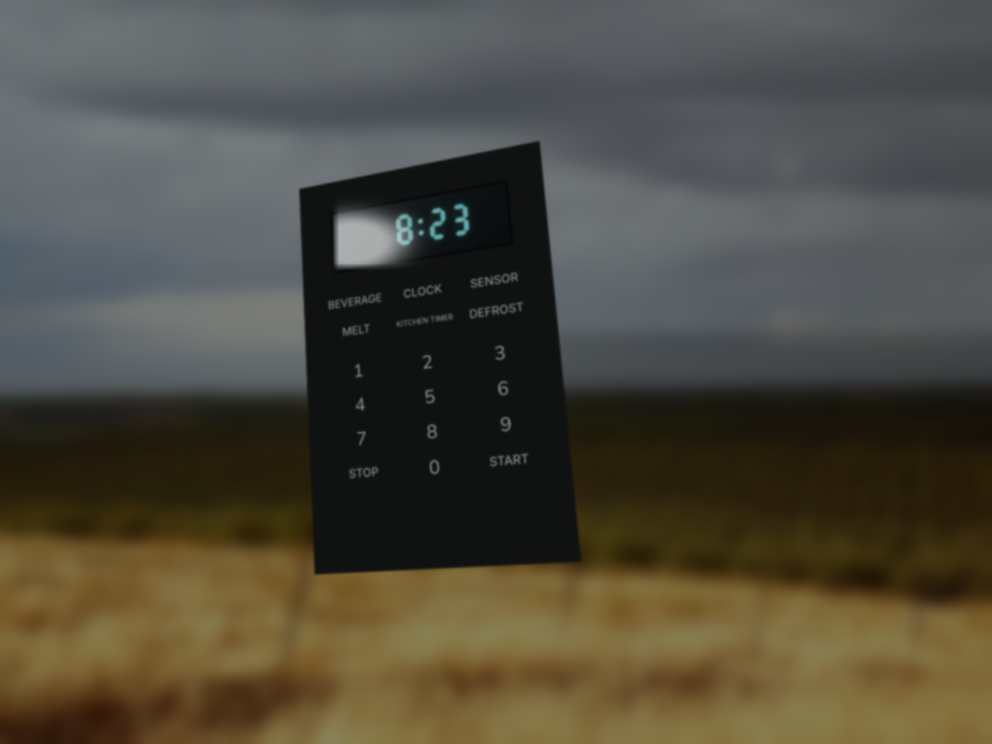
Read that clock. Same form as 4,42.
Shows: 8,23
